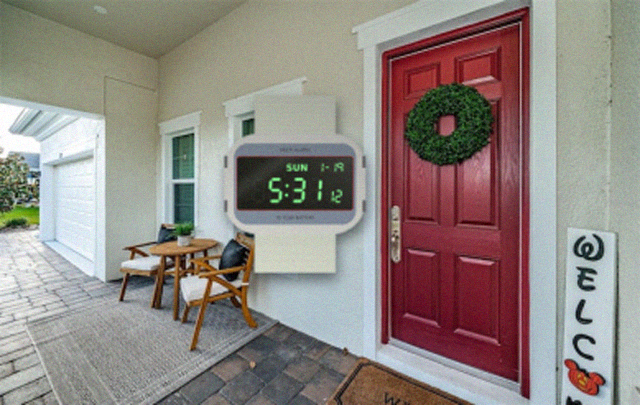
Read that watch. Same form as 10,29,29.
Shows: 5,31,12
